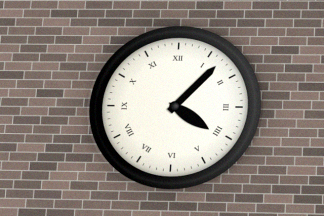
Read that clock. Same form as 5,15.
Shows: 4,07
